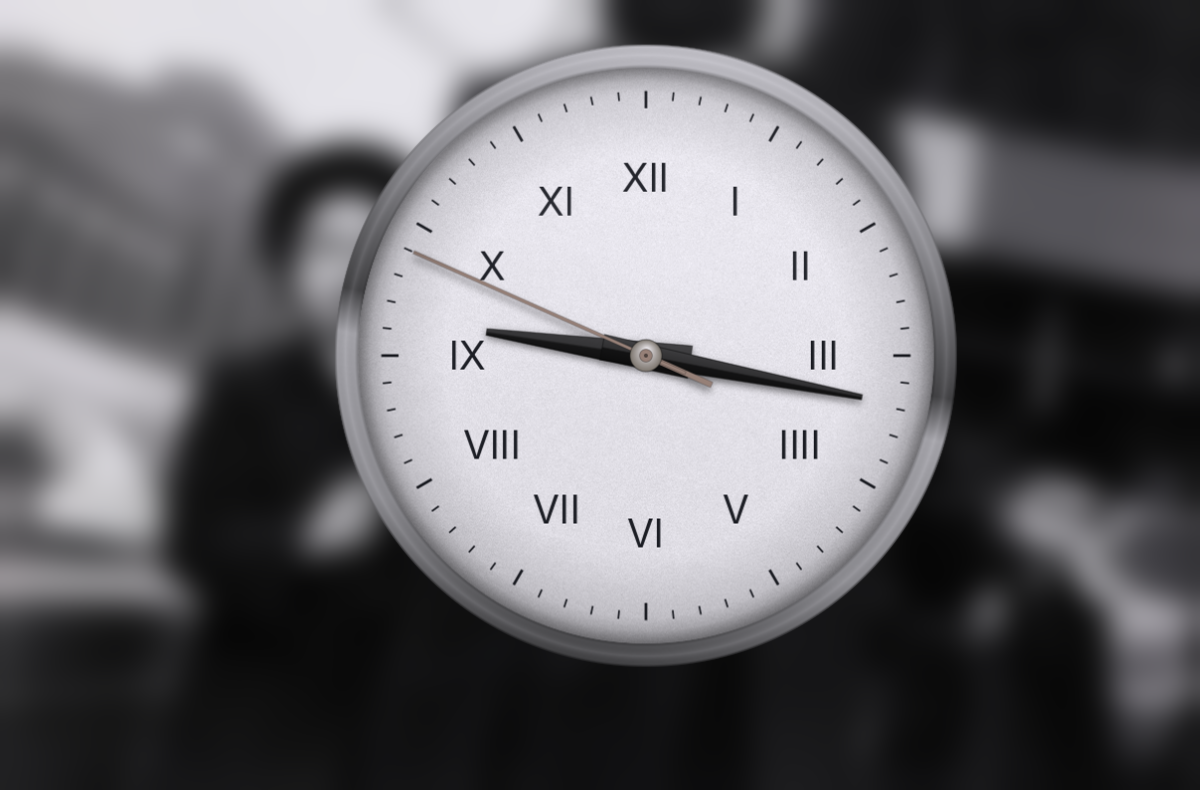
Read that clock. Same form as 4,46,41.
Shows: 9,16,49
